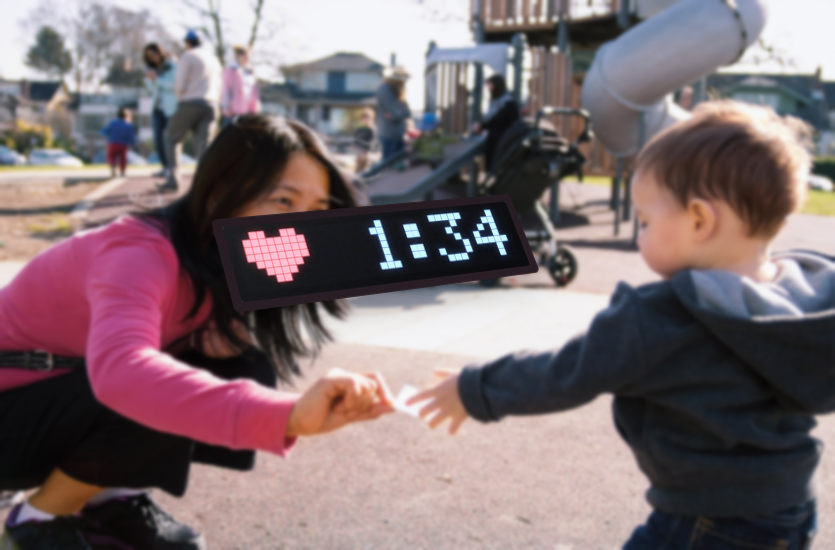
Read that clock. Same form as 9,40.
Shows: 1,34
